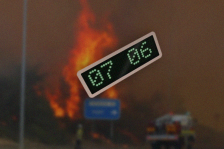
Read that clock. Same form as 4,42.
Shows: 7,06
